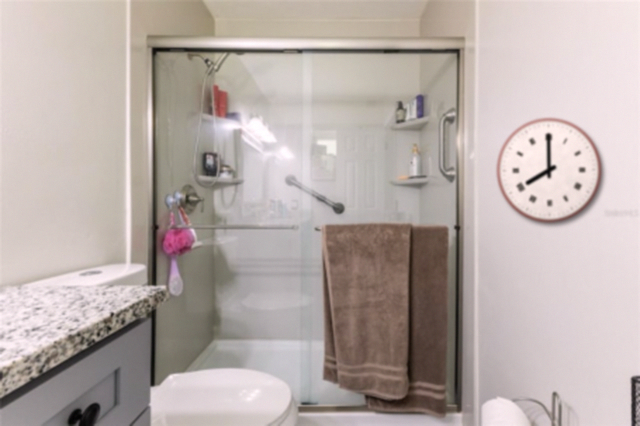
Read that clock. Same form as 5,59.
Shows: 8,00
